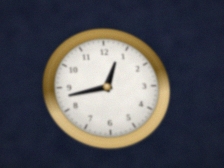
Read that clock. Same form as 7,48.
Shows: 12,43
